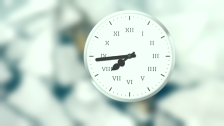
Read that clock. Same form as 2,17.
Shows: 7,44
